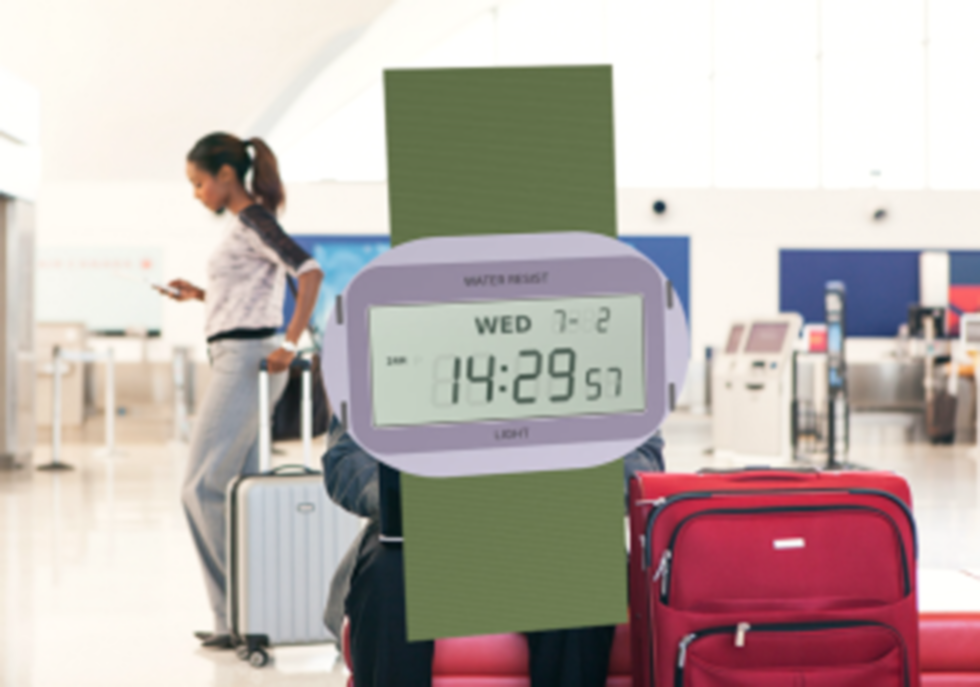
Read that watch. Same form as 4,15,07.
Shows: 14,29,57
